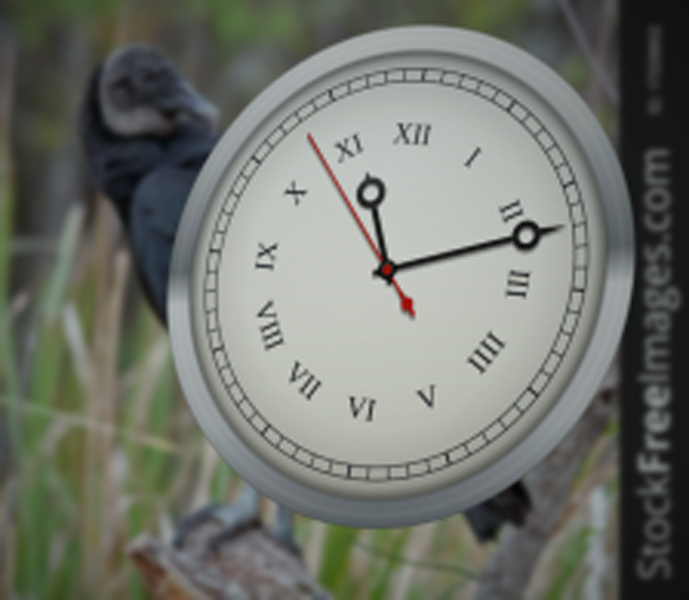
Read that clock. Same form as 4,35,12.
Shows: 11,11,53
